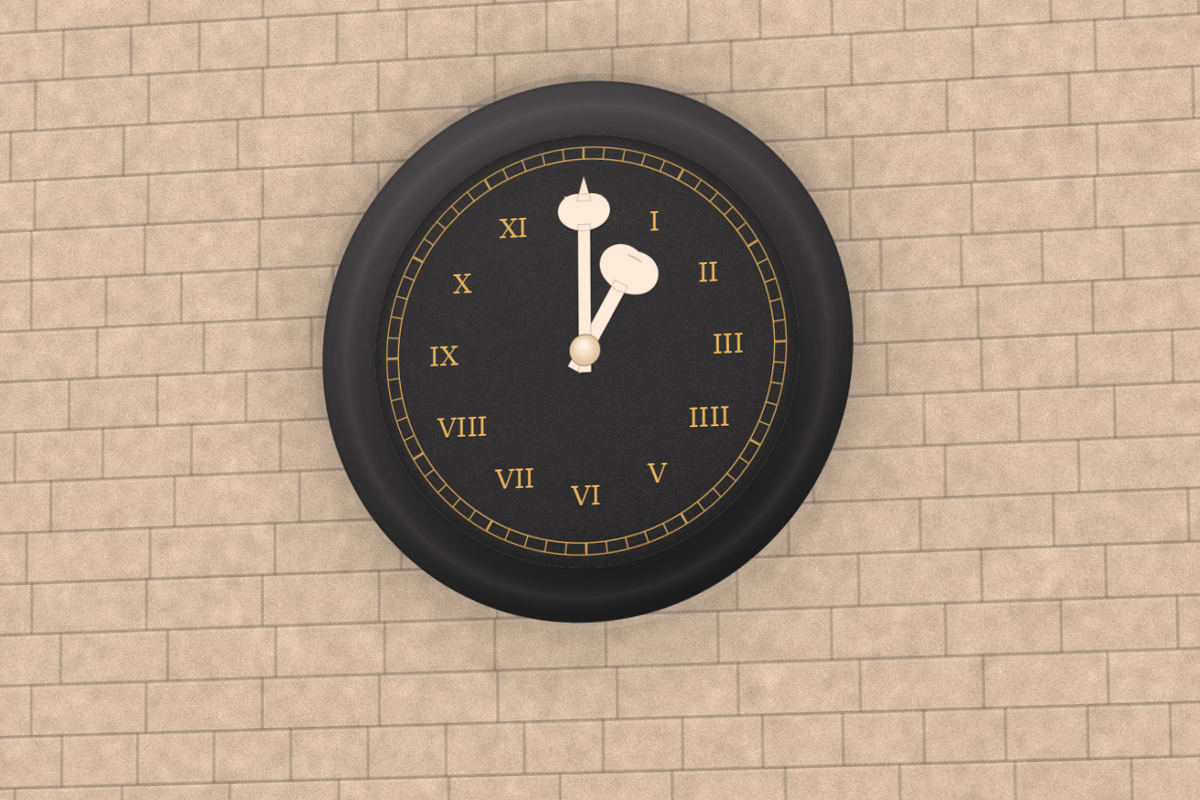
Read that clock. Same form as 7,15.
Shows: 1,00
